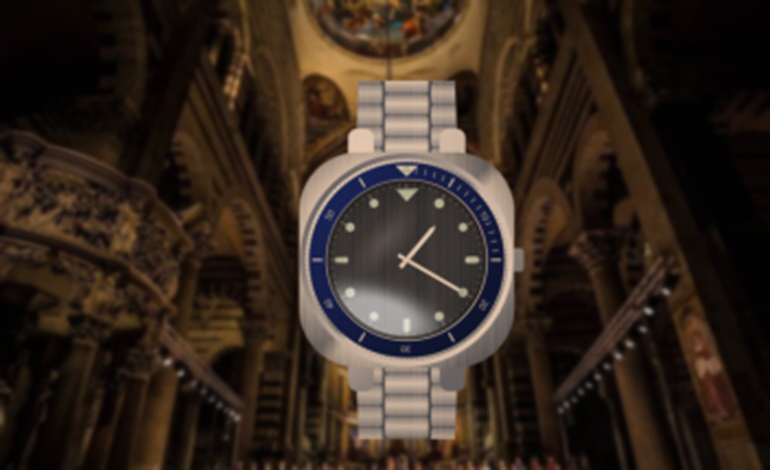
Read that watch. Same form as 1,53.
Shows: 1,20
